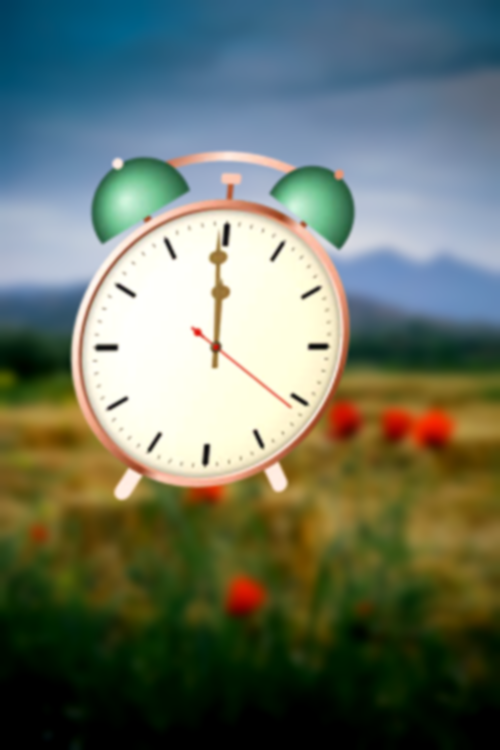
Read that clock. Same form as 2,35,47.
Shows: 11,59,21
